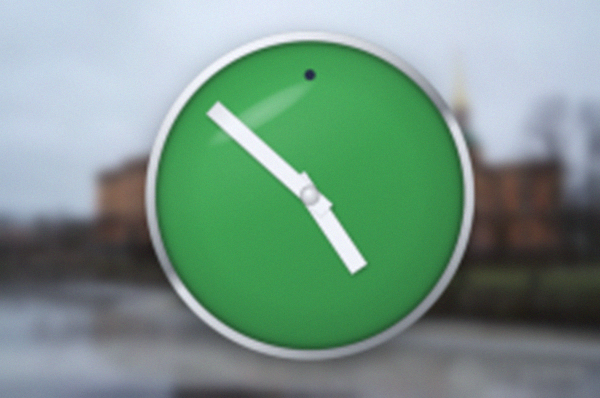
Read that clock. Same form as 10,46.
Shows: 4,52
